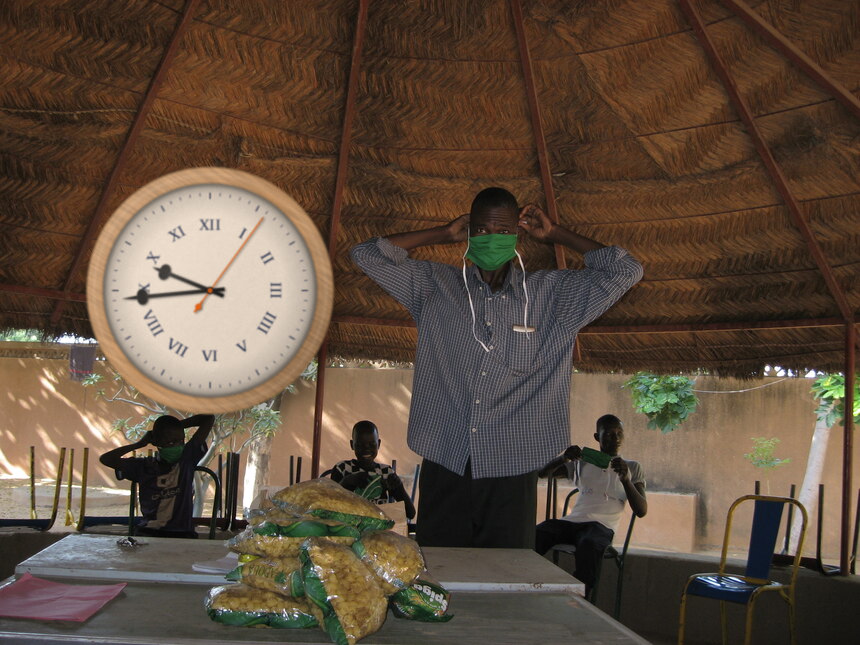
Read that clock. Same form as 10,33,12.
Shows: 9,44,06
